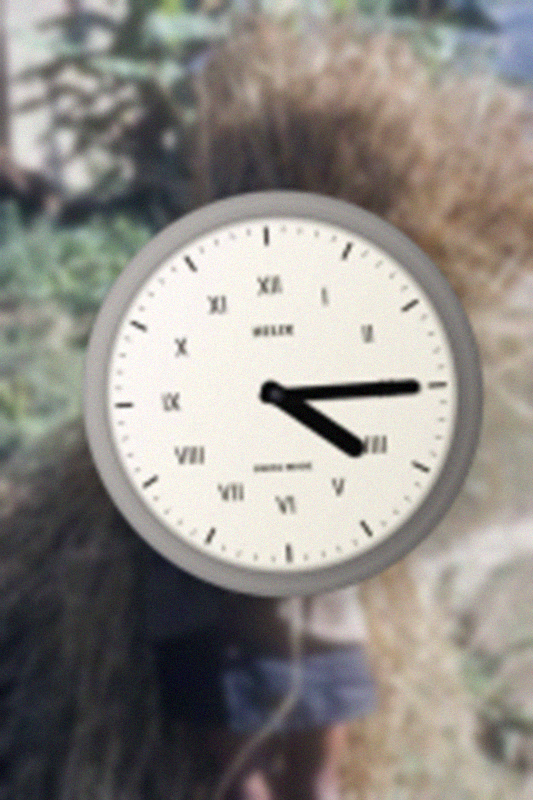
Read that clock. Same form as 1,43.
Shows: 4,15
